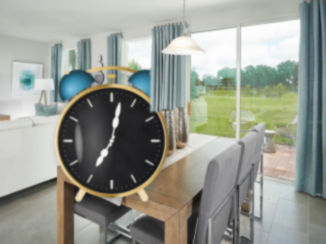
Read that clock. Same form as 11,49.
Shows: 7,02
